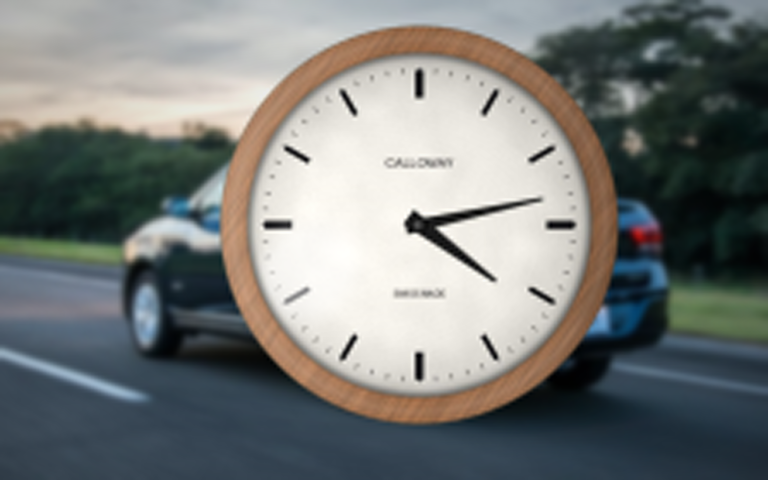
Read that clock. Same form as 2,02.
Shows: 4,13
